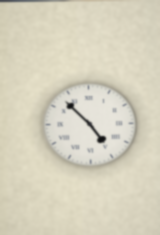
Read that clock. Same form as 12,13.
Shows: 4,53
